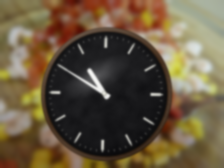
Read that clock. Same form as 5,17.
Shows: 10,50
